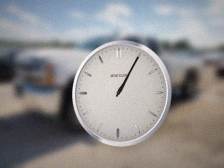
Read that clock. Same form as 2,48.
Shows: 1,05
